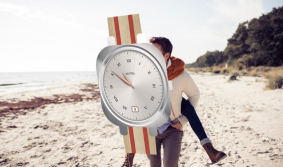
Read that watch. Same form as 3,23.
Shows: 10,51
